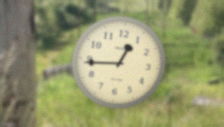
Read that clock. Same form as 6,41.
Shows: 12,44
